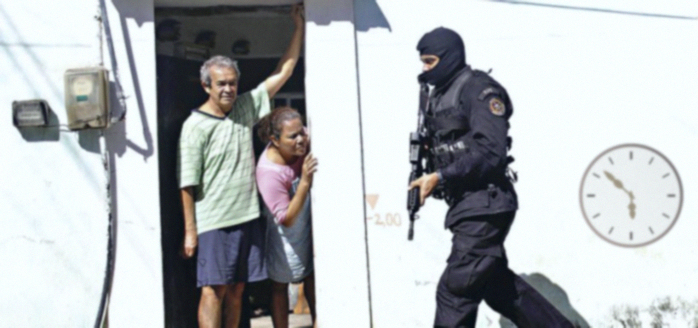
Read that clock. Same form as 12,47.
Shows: 5,52
